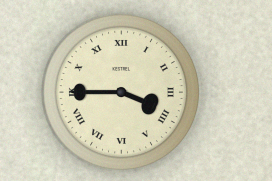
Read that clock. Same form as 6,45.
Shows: 3,45
